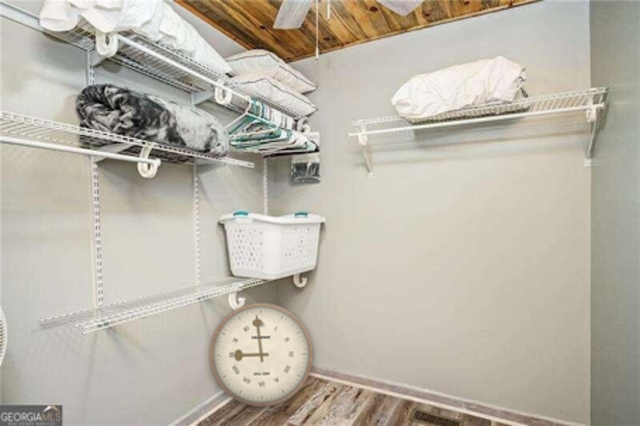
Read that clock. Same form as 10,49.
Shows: 8,59
